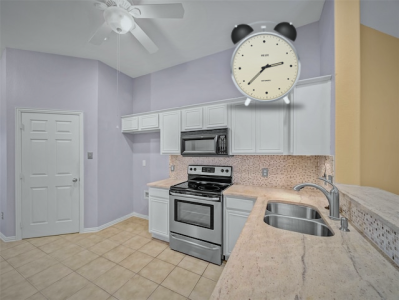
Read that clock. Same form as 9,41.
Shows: 2,38
